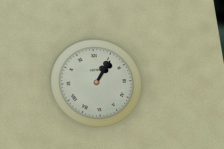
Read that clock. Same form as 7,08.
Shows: 1,06
